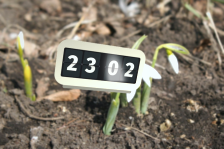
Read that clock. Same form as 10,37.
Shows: 23,02
